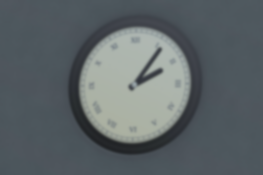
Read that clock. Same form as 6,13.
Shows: 2,06
